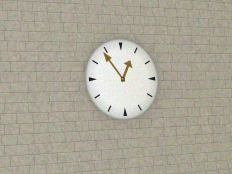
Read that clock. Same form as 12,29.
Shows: 12,54
